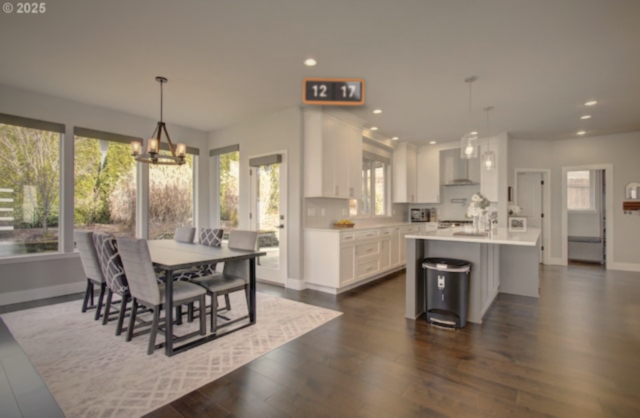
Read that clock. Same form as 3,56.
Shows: 12,17
